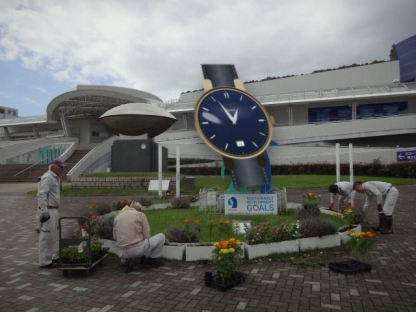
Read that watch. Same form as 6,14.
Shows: 12,56
